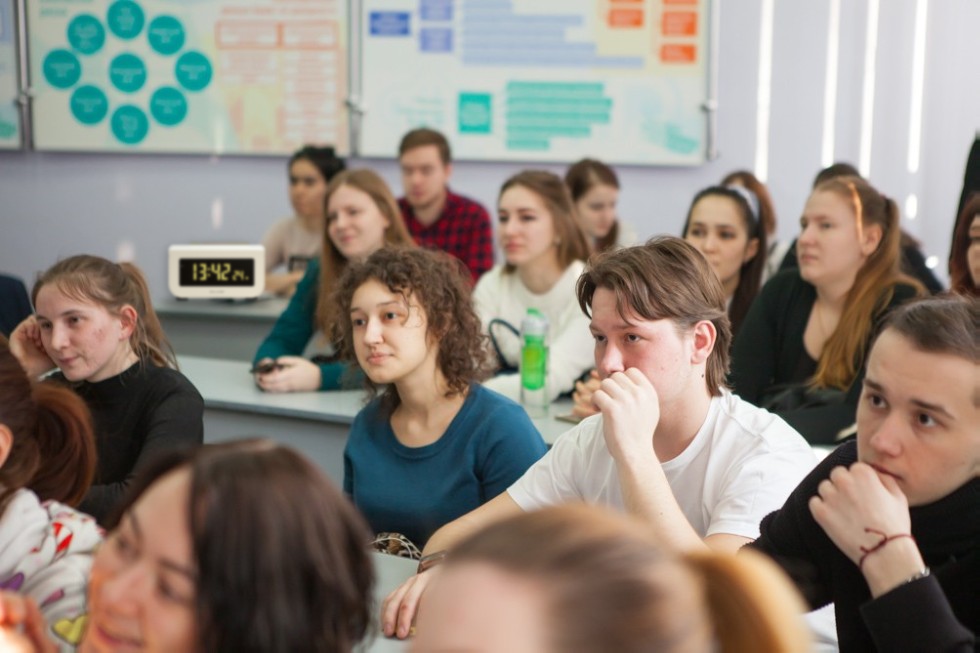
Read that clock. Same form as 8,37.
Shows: 13,42
